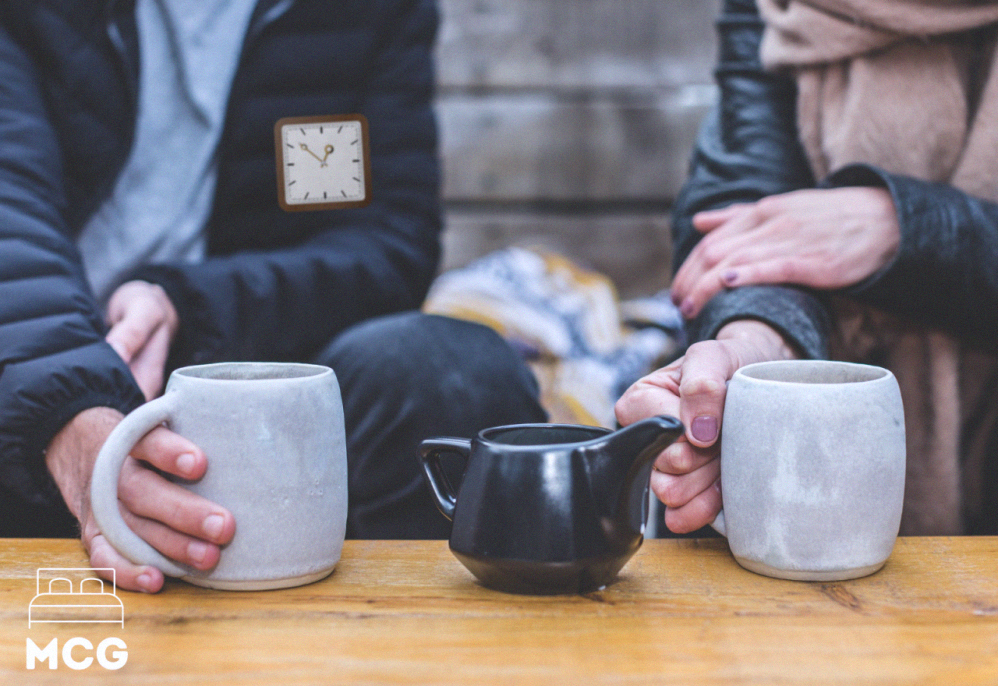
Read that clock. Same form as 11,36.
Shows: 12,52
